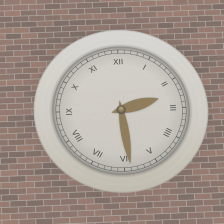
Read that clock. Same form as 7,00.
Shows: 2,29
